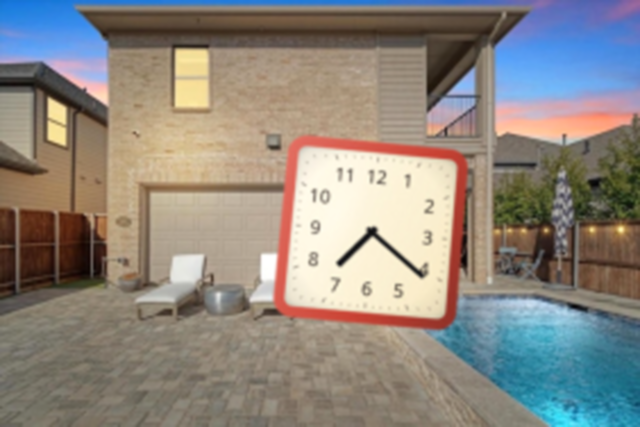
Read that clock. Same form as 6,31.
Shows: 7,21
